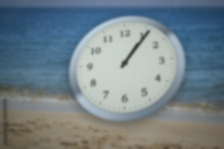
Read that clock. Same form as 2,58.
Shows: 1,06
